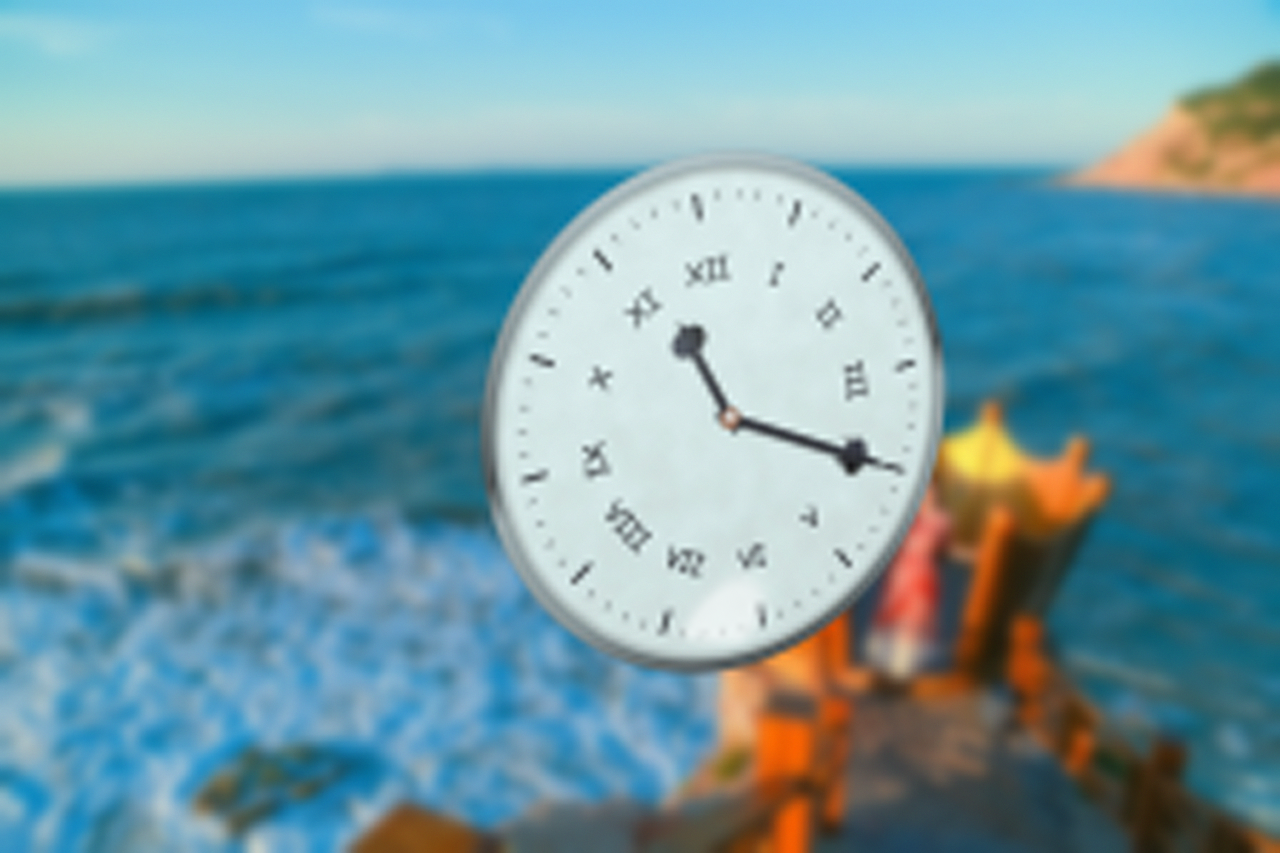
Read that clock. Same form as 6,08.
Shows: 11,20
